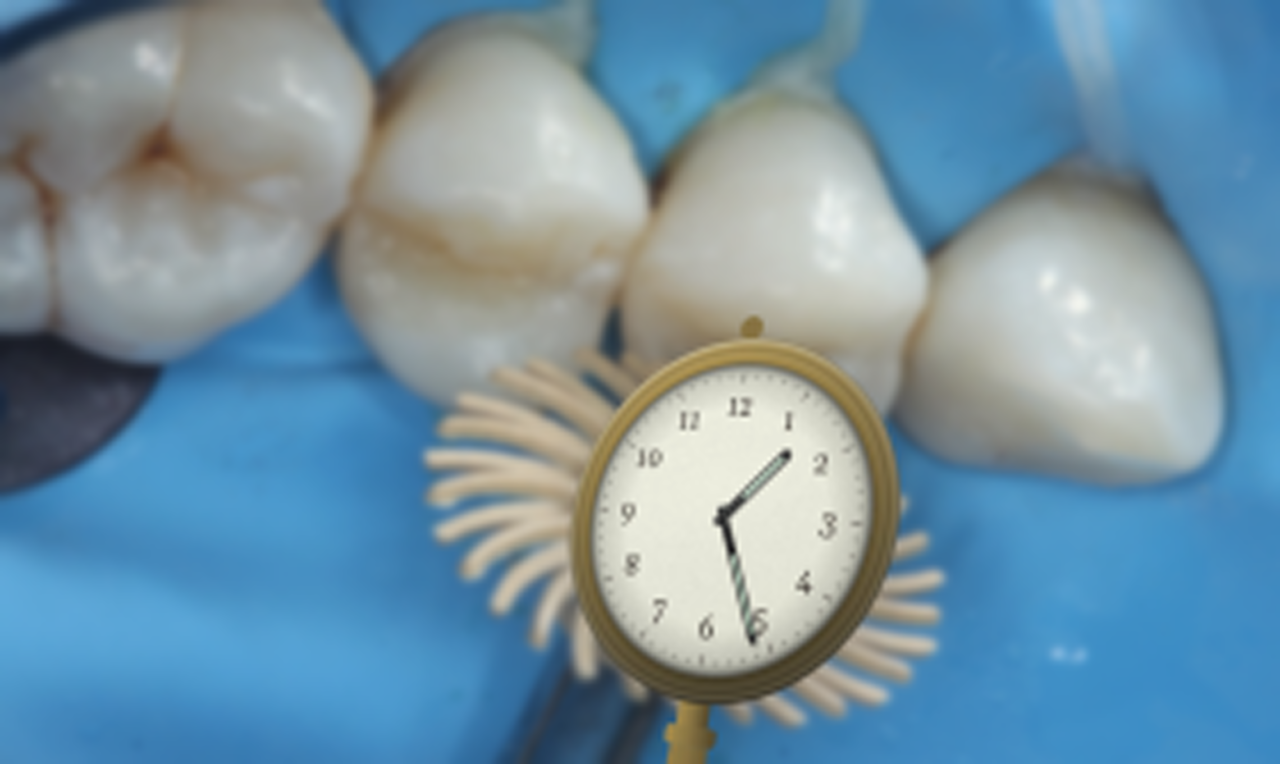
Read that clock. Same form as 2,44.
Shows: 1,26
